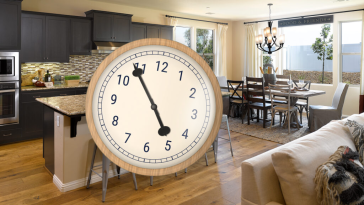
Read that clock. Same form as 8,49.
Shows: 4,54
